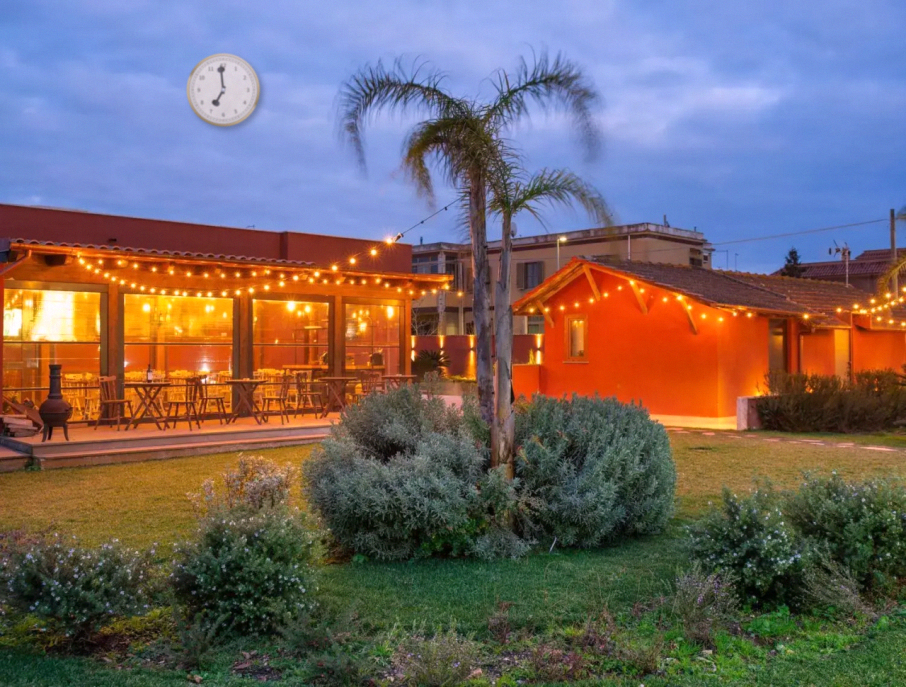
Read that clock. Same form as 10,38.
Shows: 6,59
